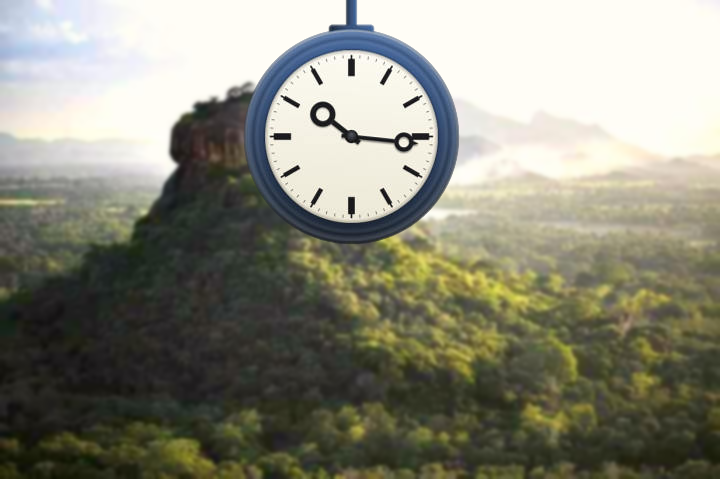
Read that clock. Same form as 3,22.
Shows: 10,16
